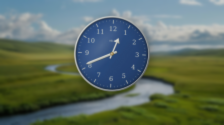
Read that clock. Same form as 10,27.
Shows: 12,41
